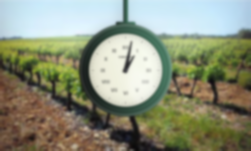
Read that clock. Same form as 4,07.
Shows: 1,02
